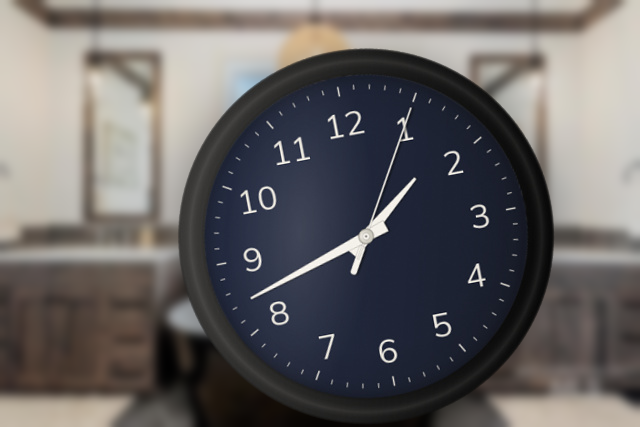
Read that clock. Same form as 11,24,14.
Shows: 1,42,05
